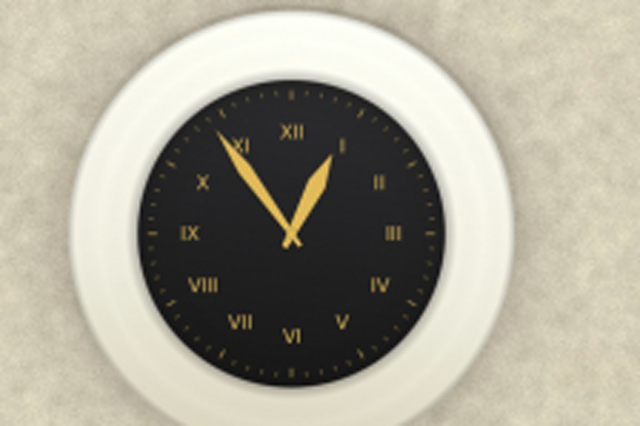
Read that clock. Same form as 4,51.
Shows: 12,54
